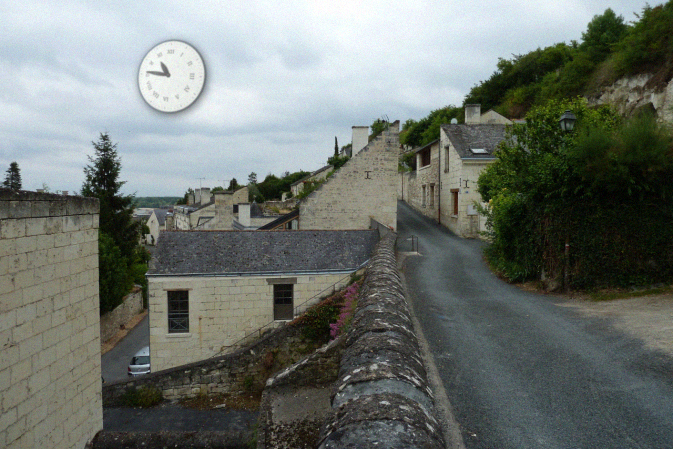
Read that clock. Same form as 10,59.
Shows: 10,46
